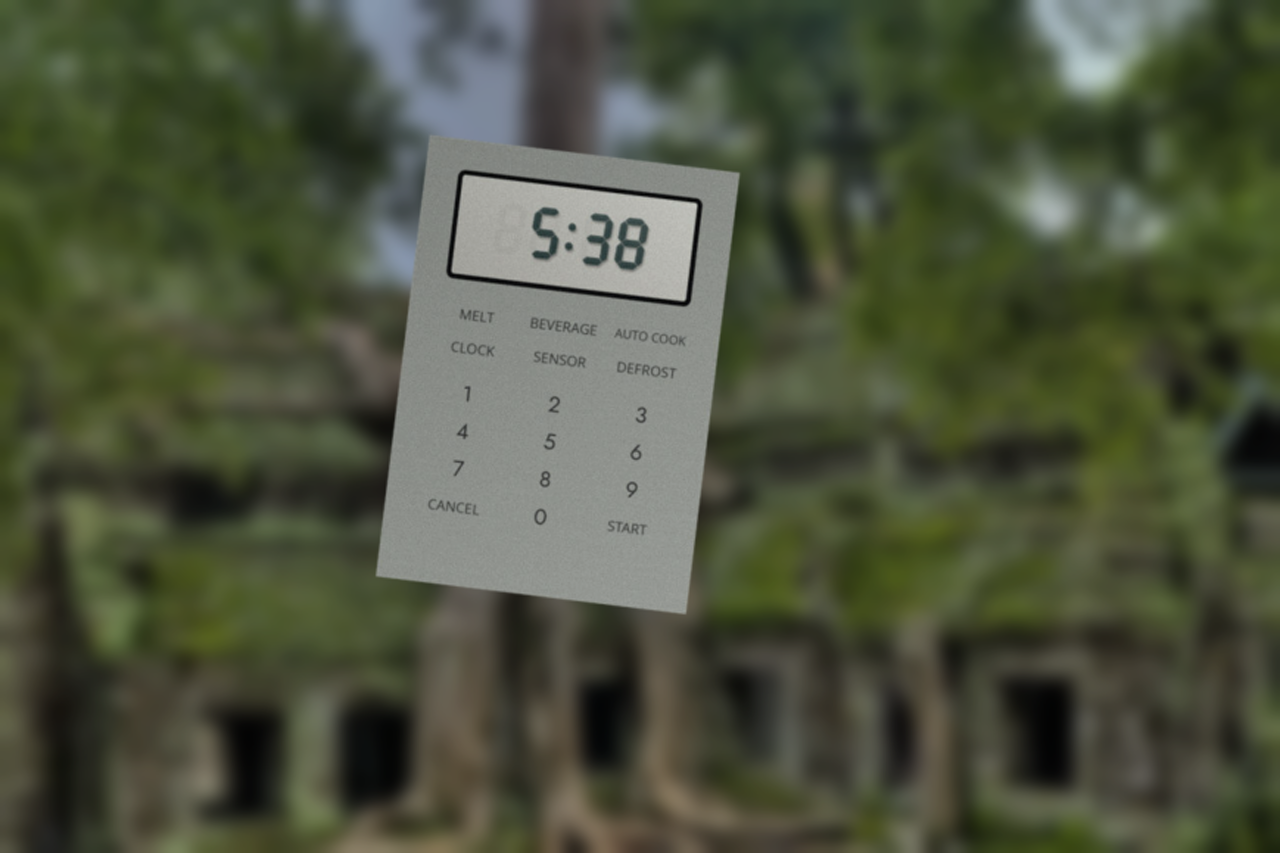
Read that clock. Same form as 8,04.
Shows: 5,38
